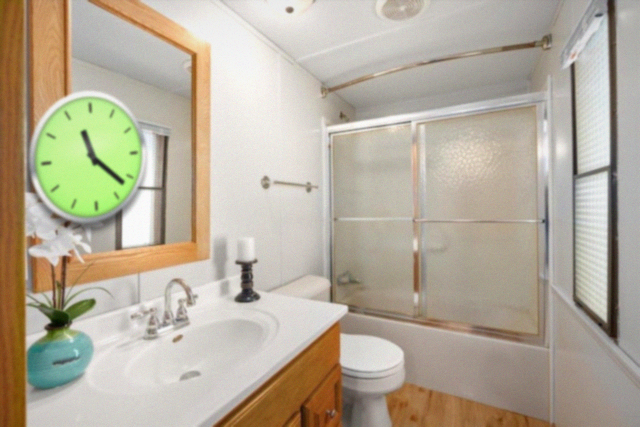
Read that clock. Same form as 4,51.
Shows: 11,22
